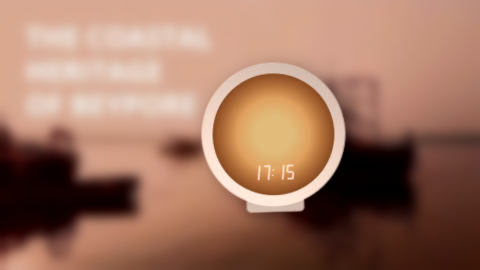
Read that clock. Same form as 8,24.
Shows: 17,15
